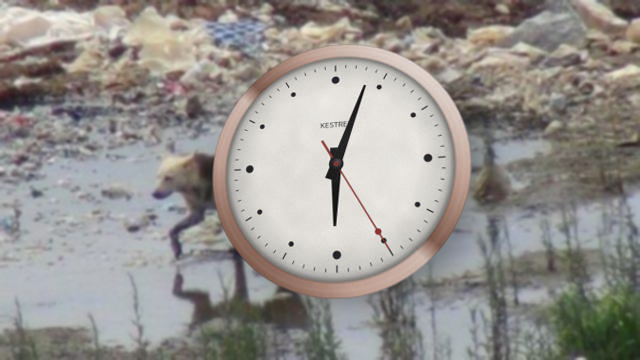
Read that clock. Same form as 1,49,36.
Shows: 6,03,25
